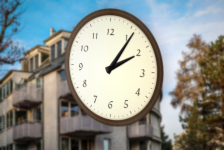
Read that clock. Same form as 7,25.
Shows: 2,06
